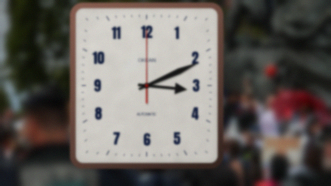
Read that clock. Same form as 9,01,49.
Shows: 3,11,00
